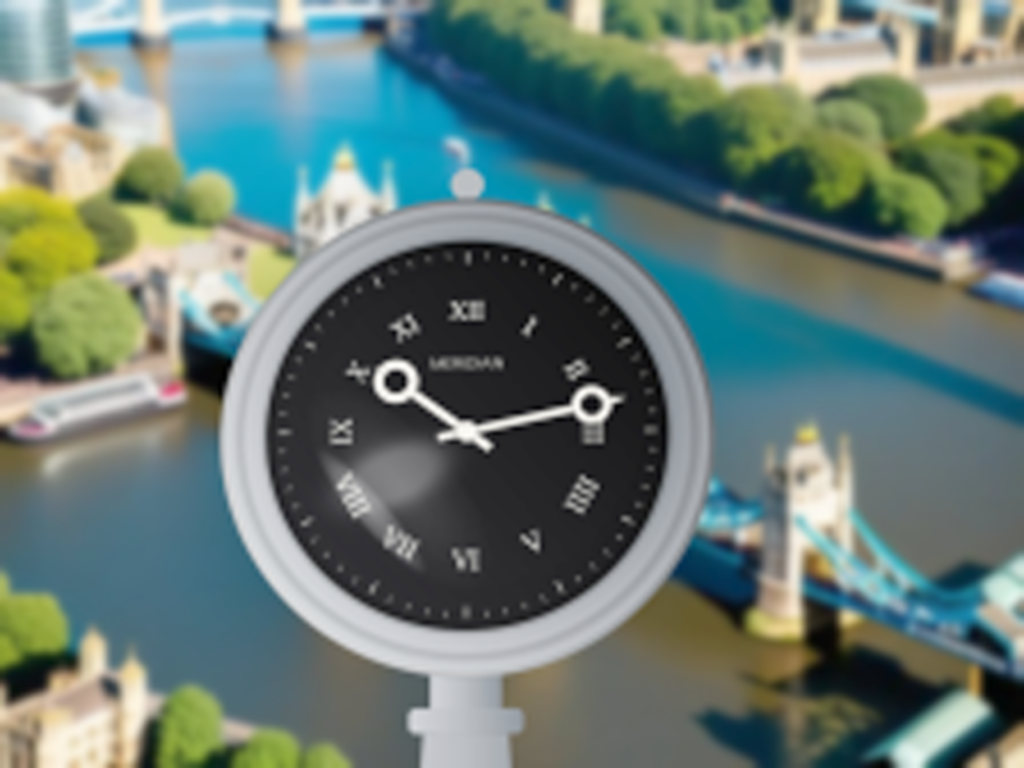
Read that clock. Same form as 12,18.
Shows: 10,13
